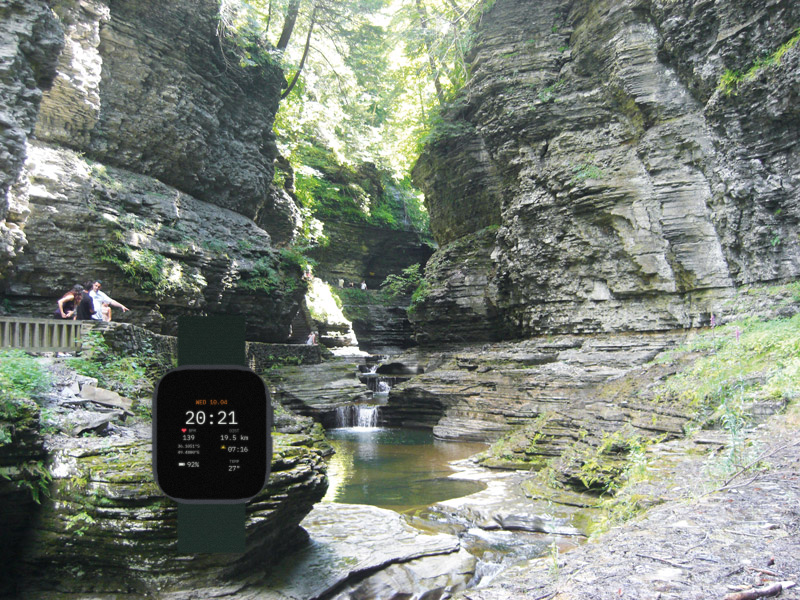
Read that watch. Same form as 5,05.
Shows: 20,21
